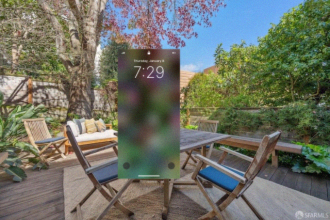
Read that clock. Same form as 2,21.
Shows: 7,29
